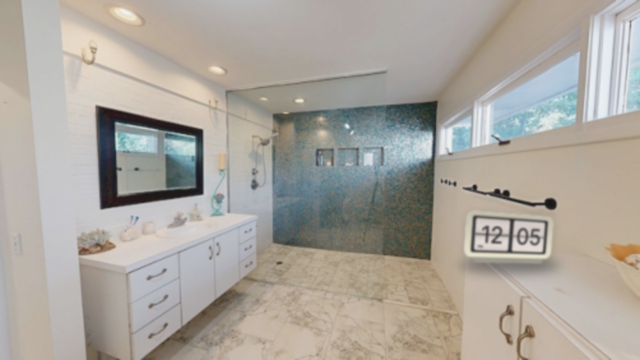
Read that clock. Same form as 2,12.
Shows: 12,05
